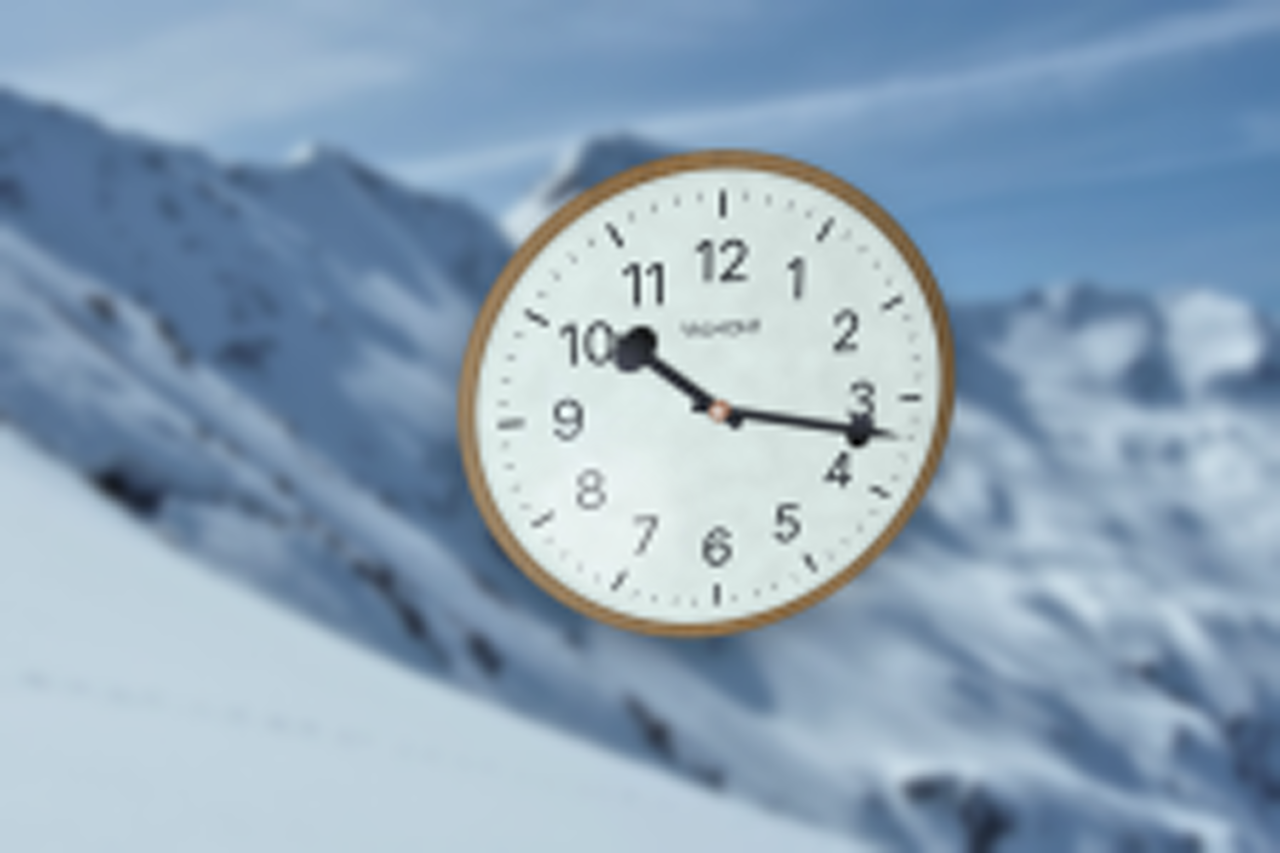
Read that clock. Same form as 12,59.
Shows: 10,17
